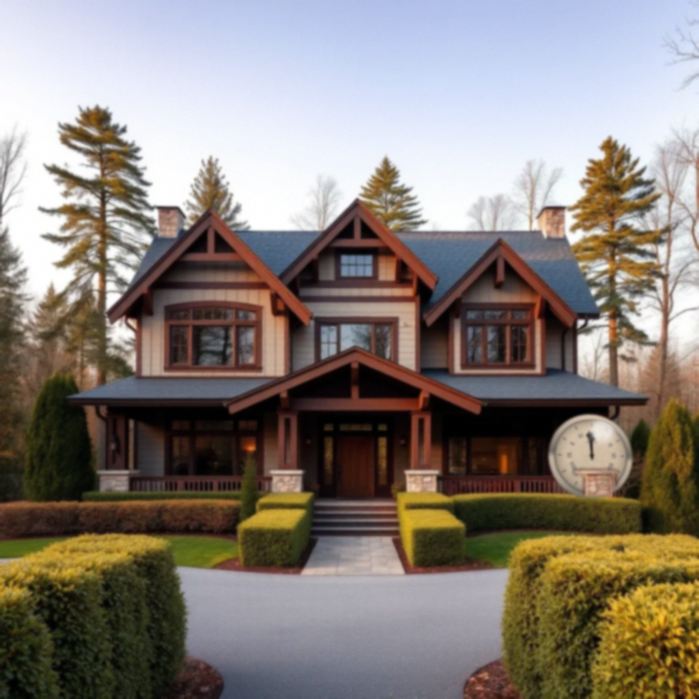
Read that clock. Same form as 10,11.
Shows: 11,59
